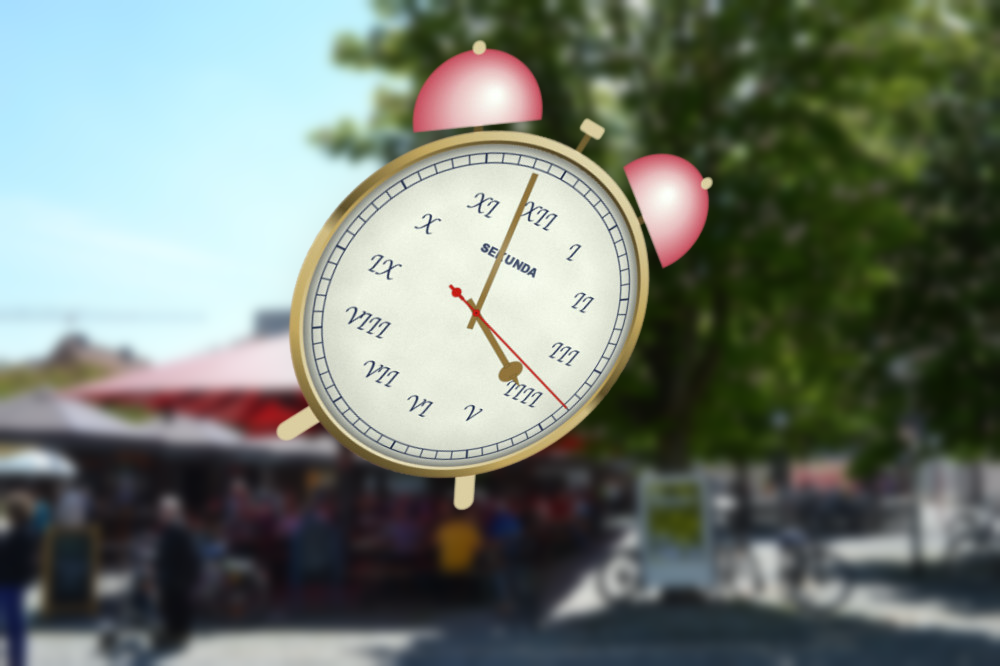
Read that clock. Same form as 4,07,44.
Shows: 3,58,18
